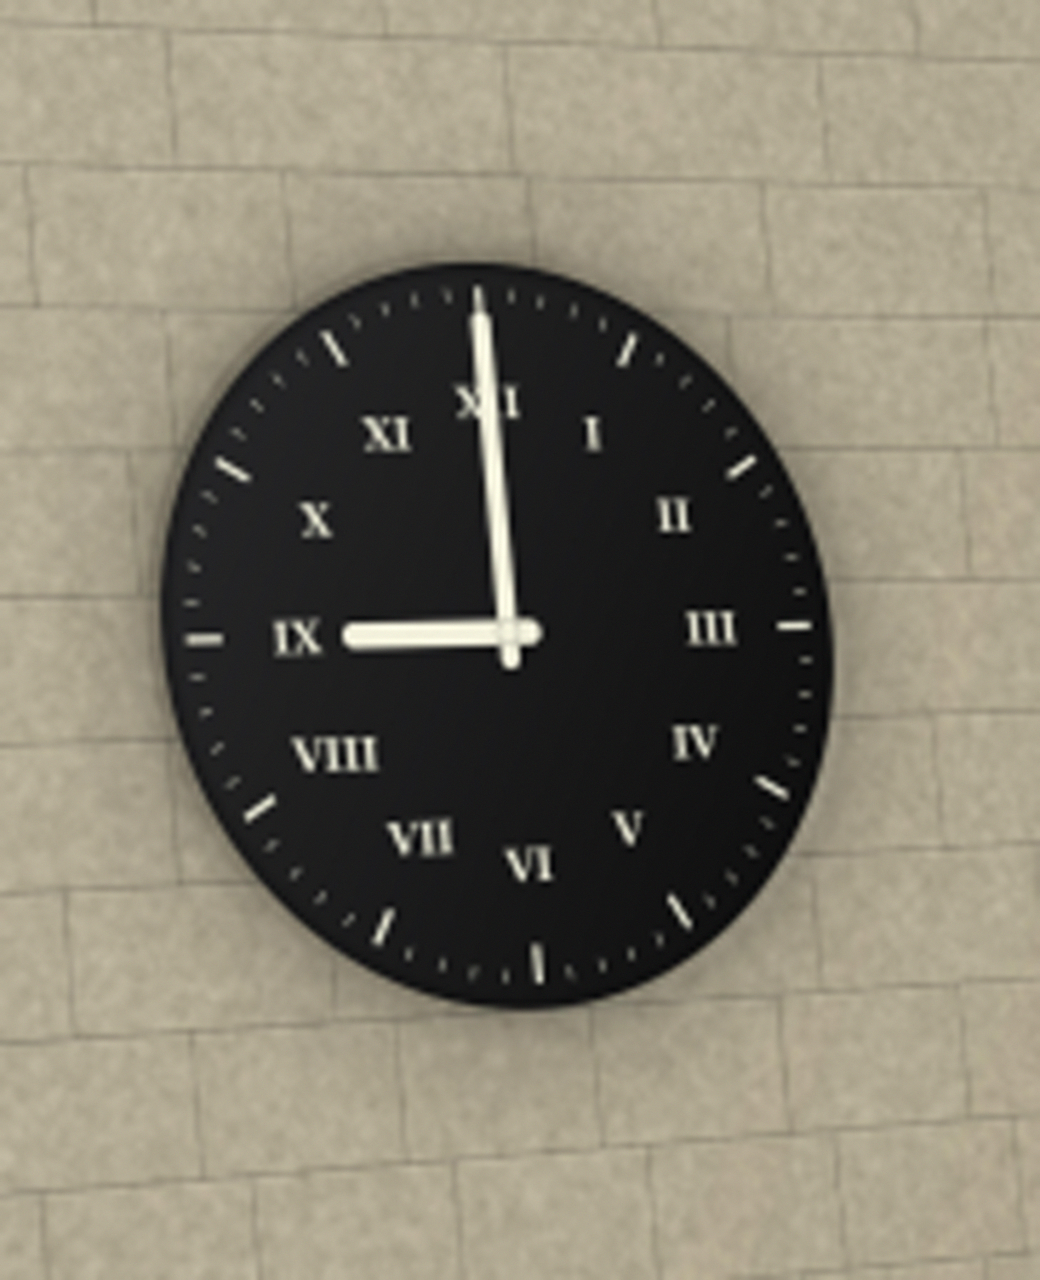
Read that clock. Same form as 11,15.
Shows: 9,00
